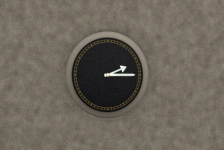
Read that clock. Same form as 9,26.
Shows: 2,15
